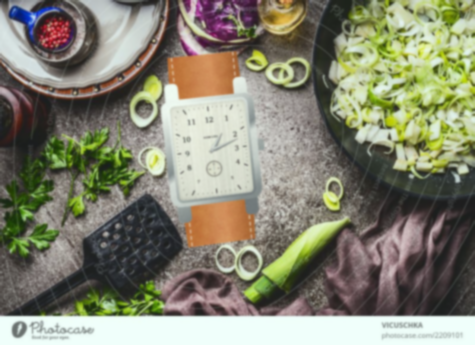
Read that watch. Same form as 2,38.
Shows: 1,12
